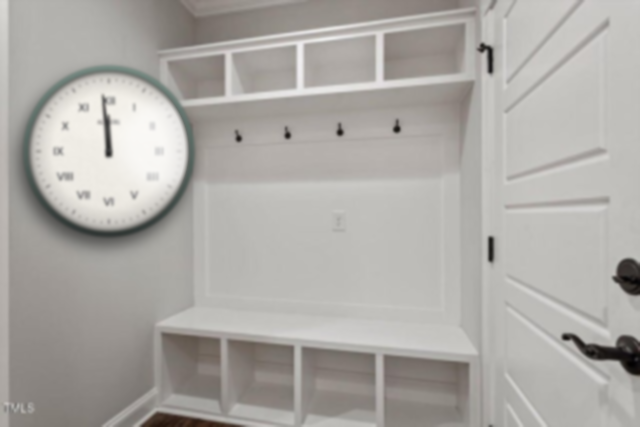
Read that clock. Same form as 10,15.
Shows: 11,59
